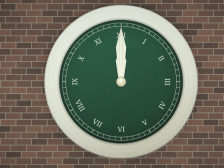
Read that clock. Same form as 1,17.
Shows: 12,00
